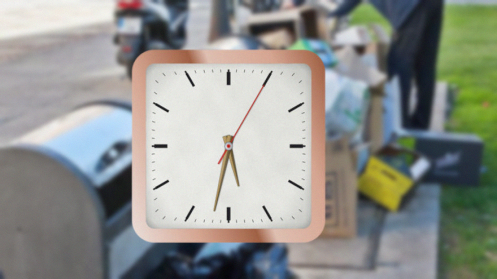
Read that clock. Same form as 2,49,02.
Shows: 5,32,05
